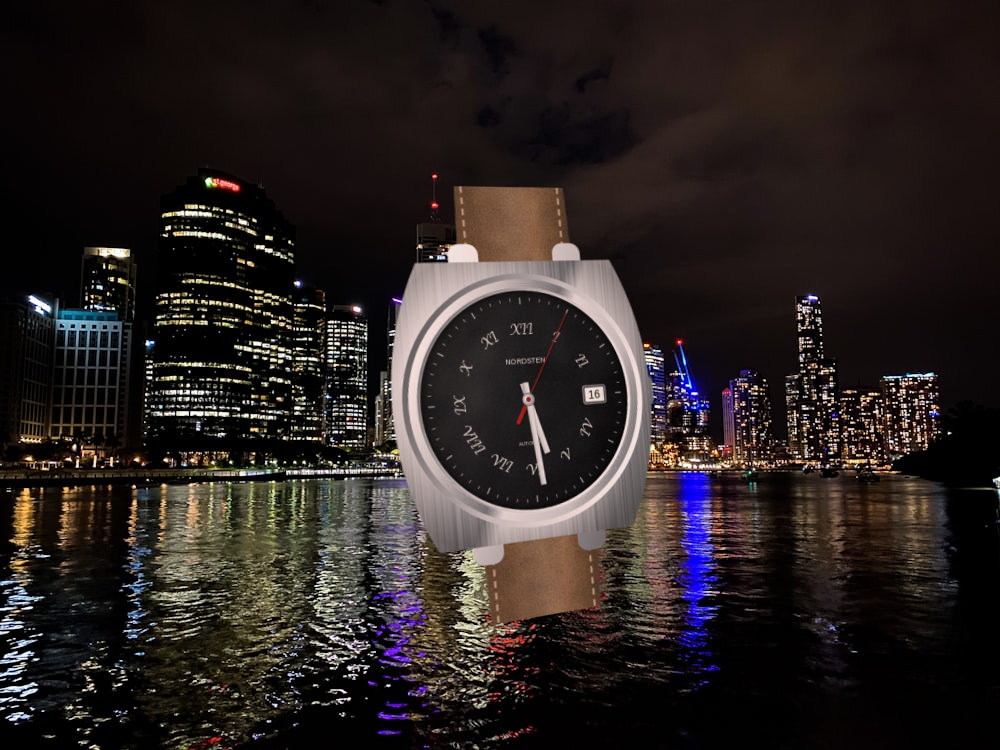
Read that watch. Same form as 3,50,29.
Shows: 5,29,05
